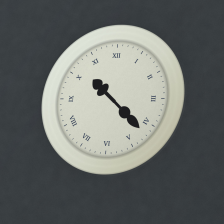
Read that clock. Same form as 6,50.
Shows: 10,22
